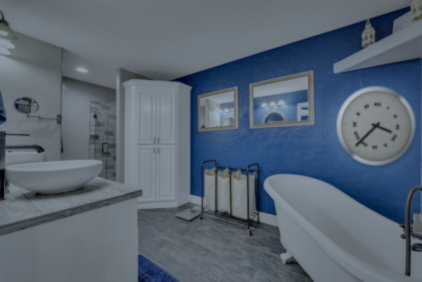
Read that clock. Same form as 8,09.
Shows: 3,37
